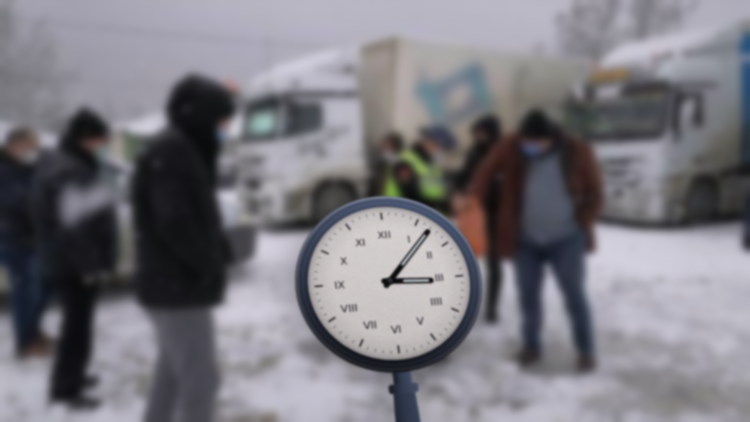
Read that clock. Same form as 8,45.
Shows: 3,07
